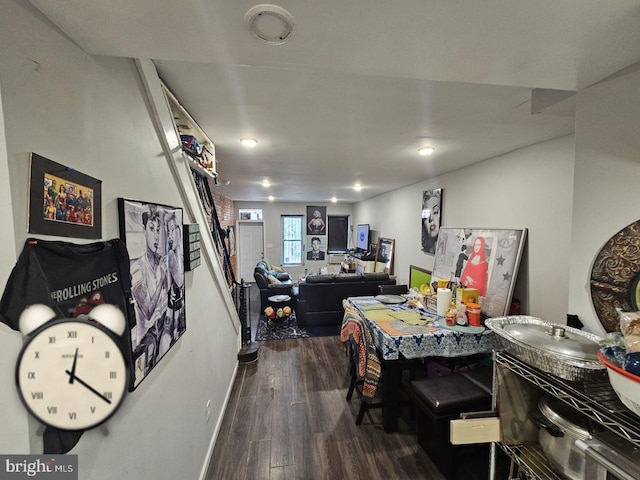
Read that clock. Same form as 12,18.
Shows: 12,21
